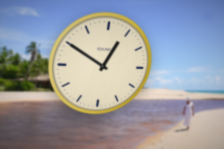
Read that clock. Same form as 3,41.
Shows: 12,50
